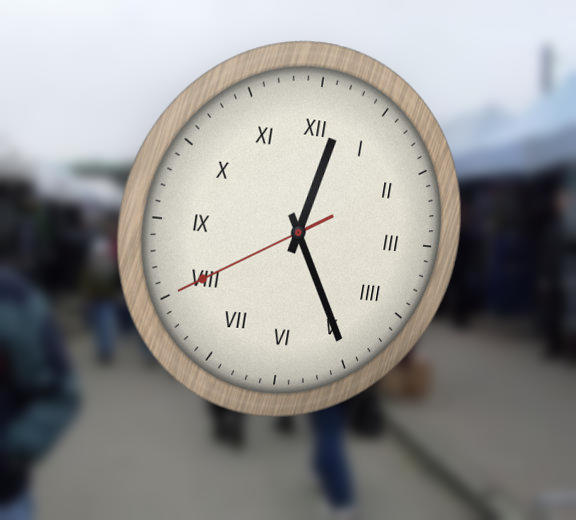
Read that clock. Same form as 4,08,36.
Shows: 12,24,40
